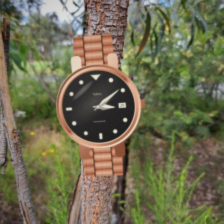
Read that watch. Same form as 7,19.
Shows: 3,09
